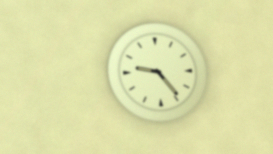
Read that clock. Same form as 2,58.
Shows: 9,24
